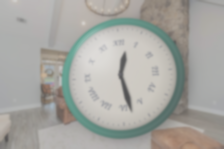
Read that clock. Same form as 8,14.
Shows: 12,28
